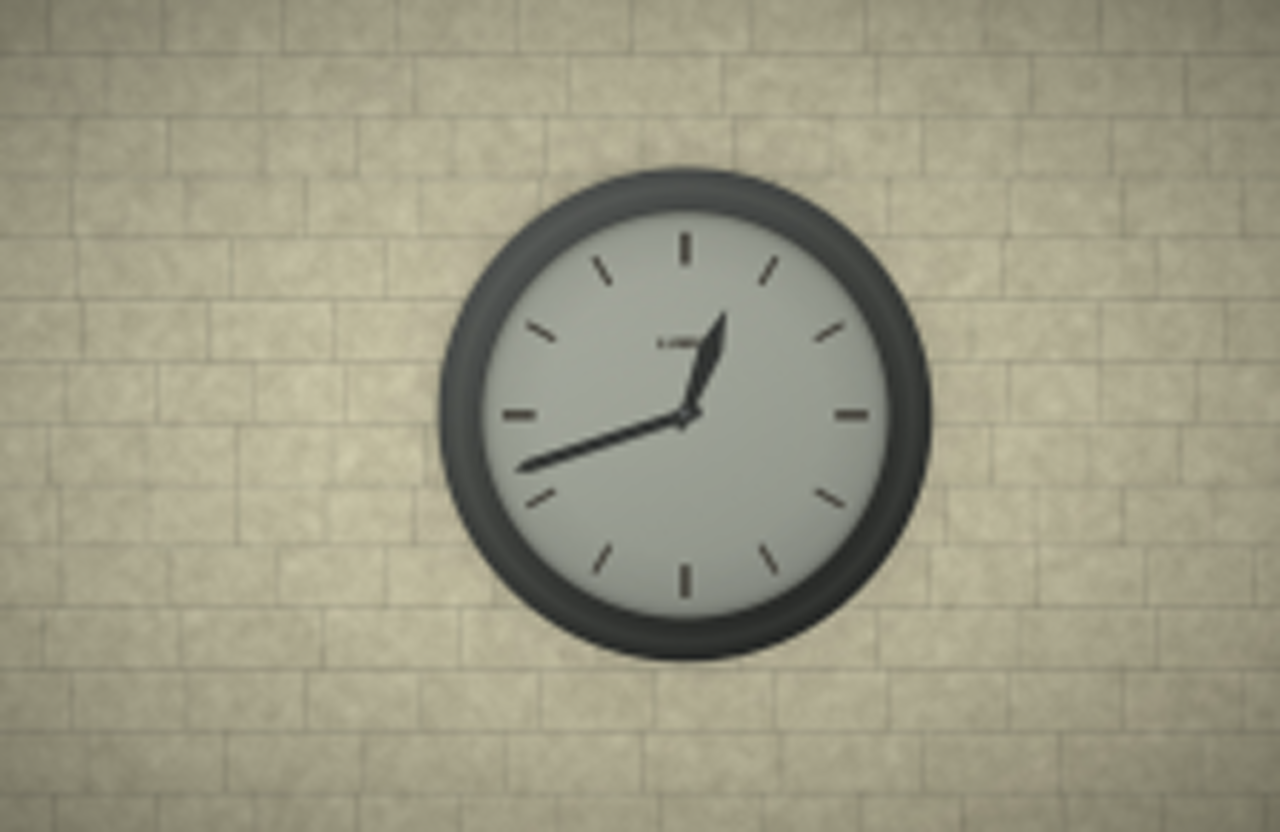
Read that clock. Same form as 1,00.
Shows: 12,42
